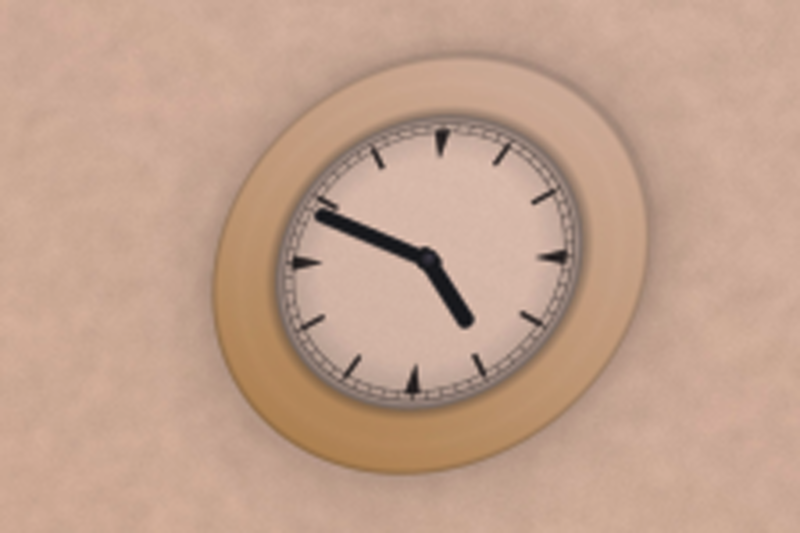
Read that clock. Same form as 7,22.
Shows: 4,49
